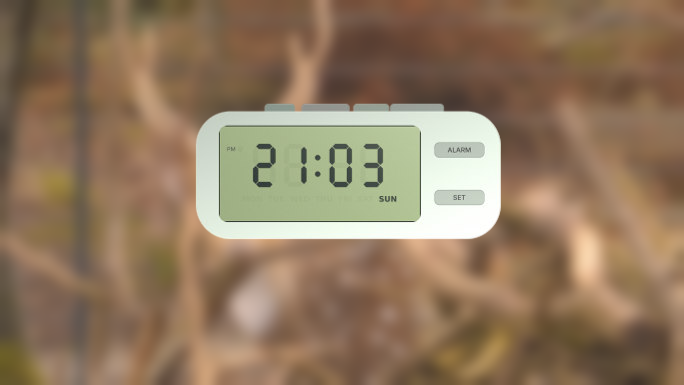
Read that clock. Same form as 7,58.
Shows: 21,03
